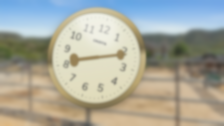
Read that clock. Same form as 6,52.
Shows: 8,11
